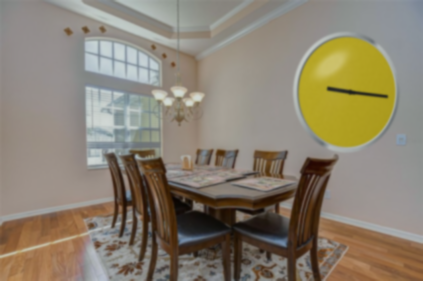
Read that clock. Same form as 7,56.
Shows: 9,16
